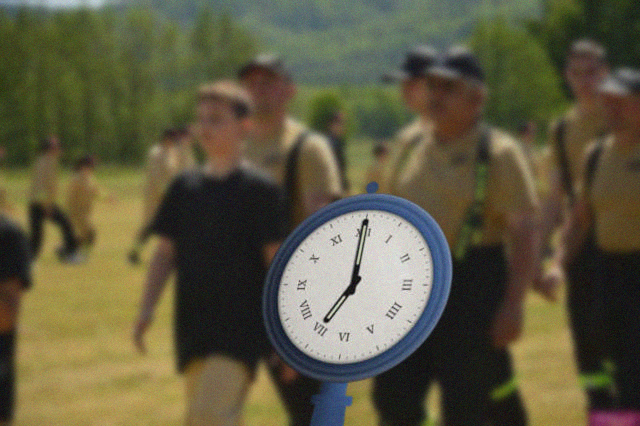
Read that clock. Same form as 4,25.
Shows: 7,00
